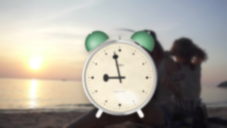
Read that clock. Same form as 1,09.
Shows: 8,58
